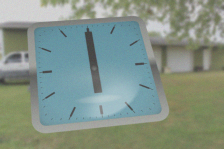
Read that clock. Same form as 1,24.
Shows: 6,00
